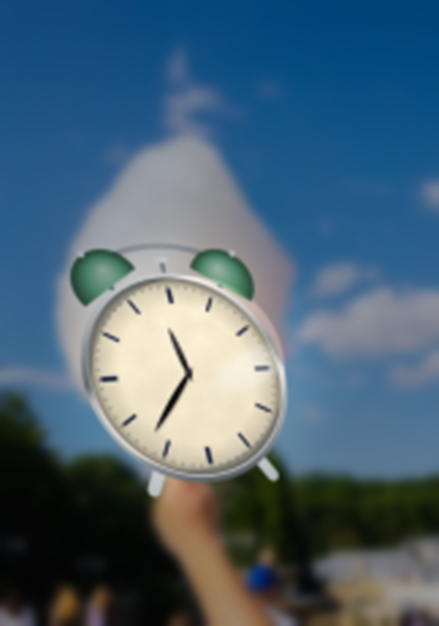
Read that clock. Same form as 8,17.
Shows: 11,37
